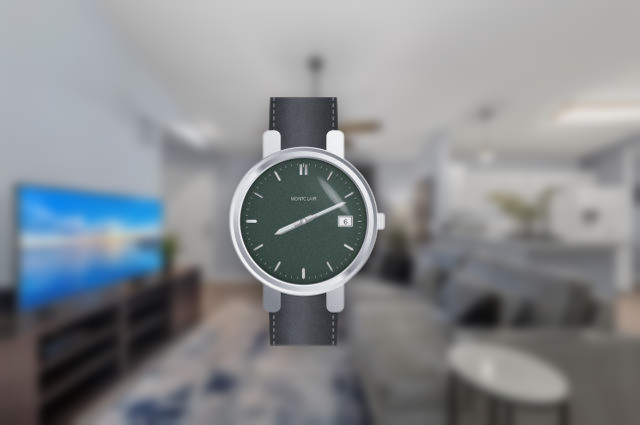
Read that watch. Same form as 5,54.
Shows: 8,11
